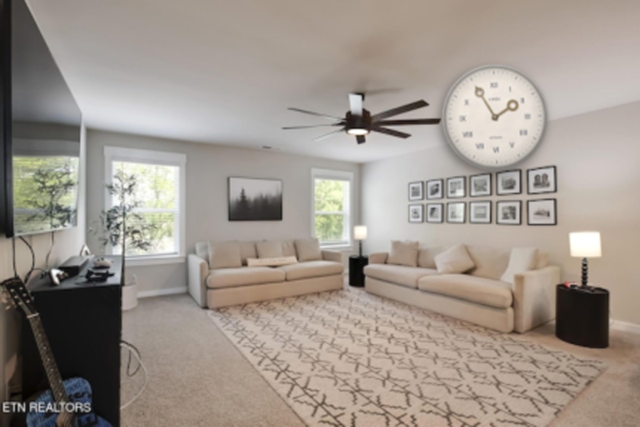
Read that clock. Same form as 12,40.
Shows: 1,55
